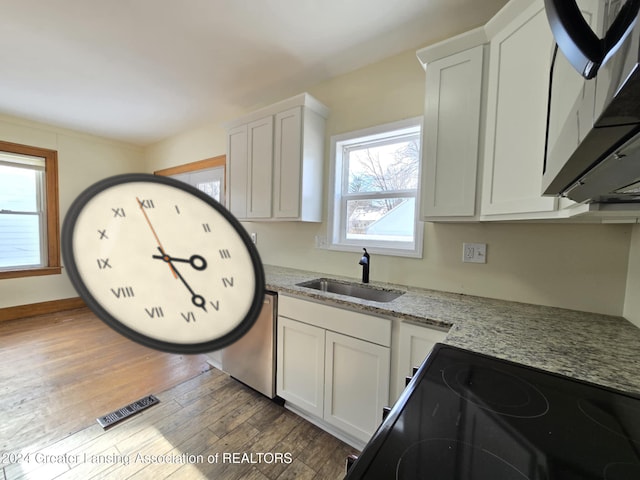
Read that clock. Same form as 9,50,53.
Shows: 3,26,59
